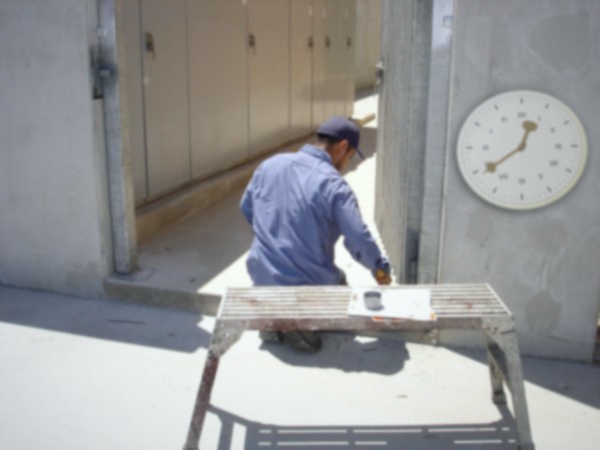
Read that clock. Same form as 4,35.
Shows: 12,39
